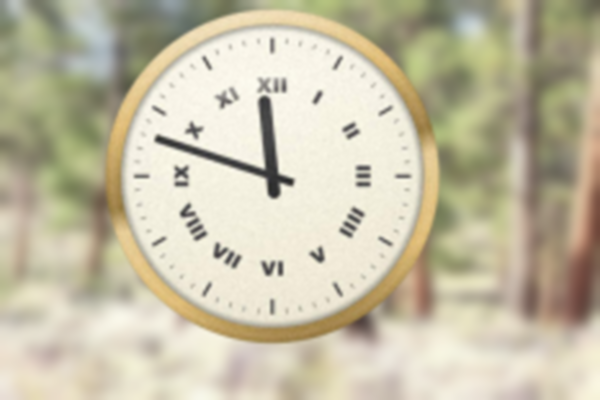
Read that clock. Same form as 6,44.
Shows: 11,48
